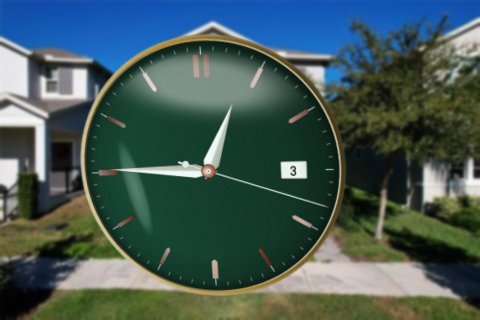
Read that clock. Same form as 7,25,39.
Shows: 12,45,18
